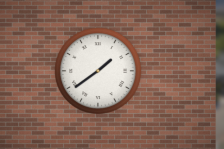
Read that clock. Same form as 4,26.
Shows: 1,39
